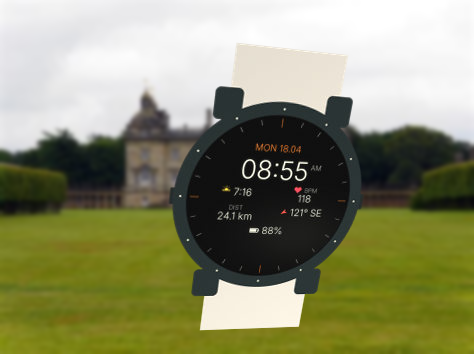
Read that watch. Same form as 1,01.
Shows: 8,55
